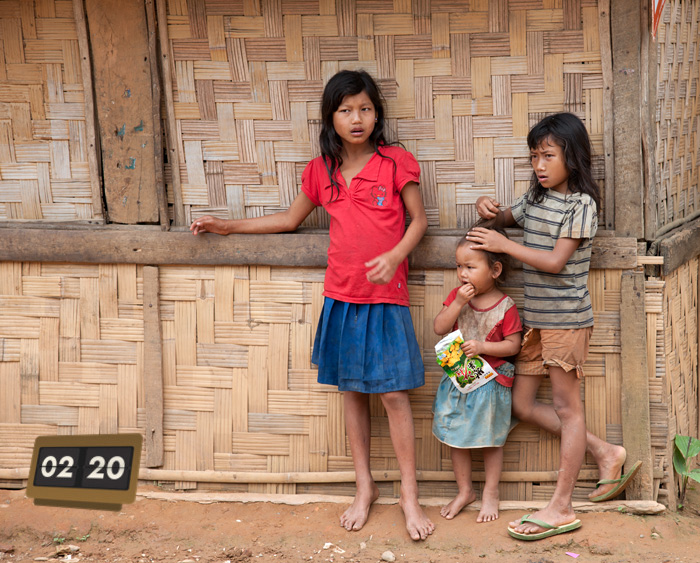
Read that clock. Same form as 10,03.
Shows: 2,20
